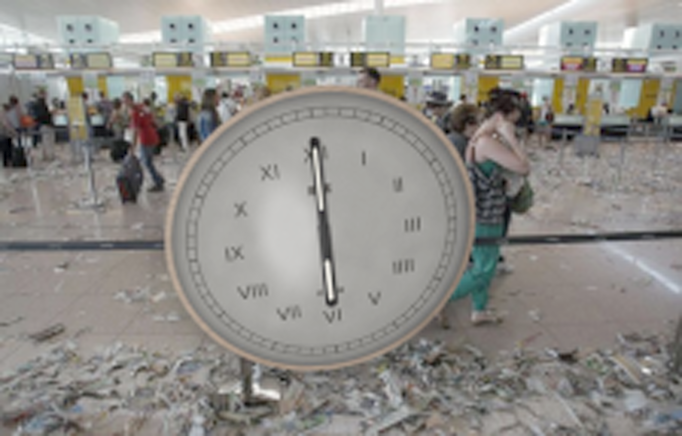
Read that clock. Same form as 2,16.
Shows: 6,00
